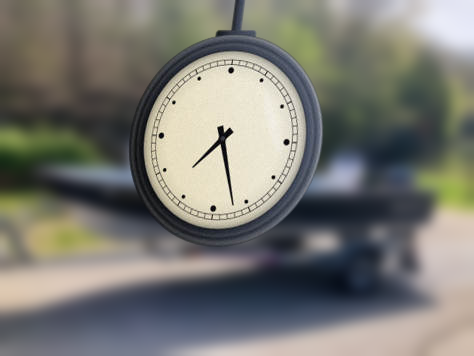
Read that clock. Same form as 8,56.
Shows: 7,27
